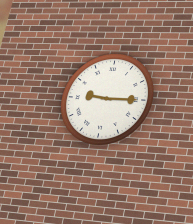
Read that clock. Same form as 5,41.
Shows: 9,15
